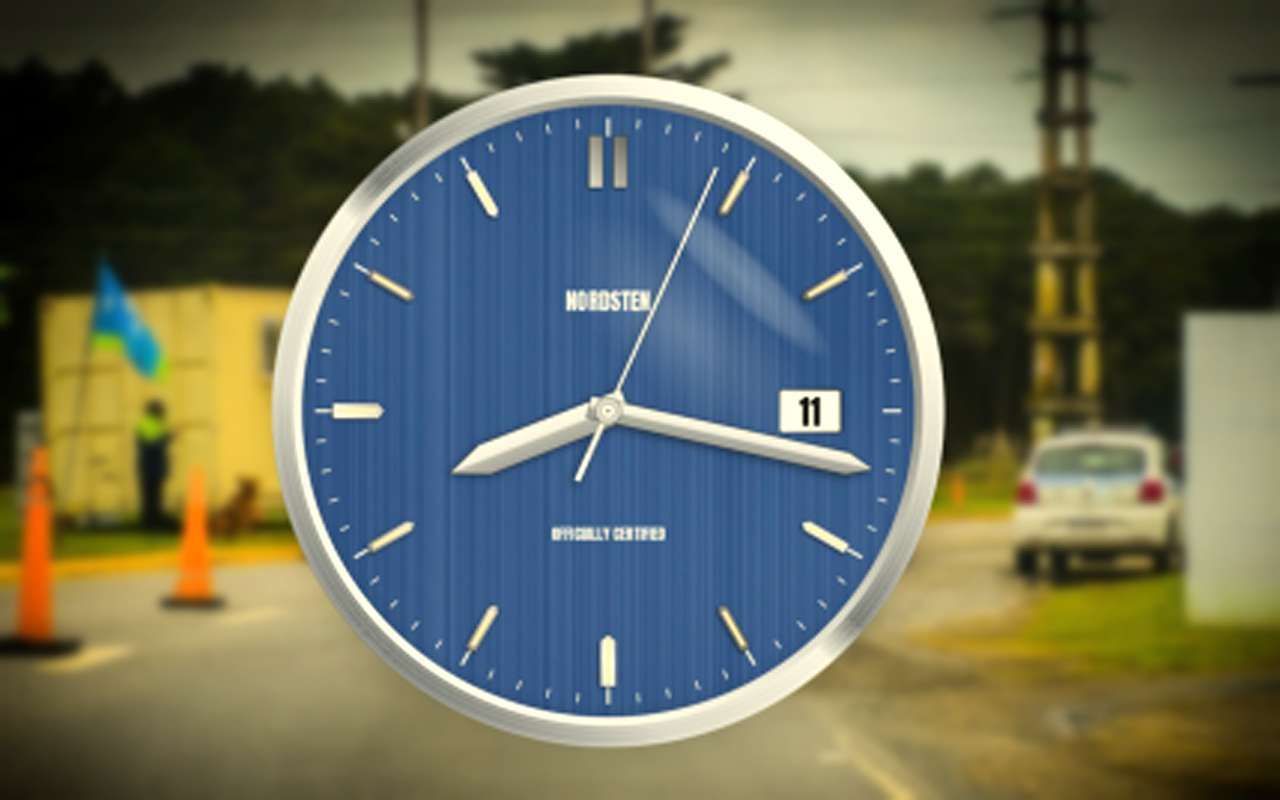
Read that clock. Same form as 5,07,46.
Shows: 8,17,04
